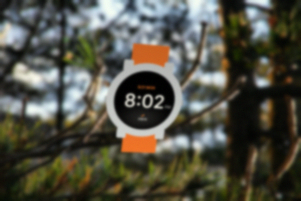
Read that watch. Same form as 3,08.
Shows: 8,02
